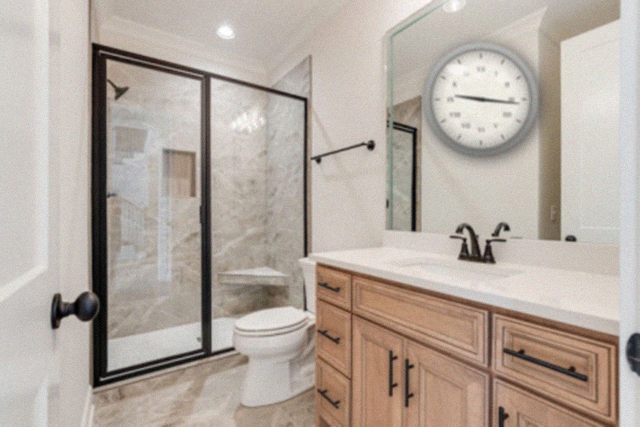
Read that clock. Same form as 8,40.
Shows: 9,16
